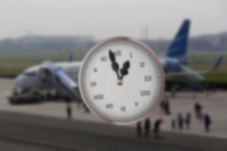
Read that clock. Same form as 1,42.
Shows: 12,58
